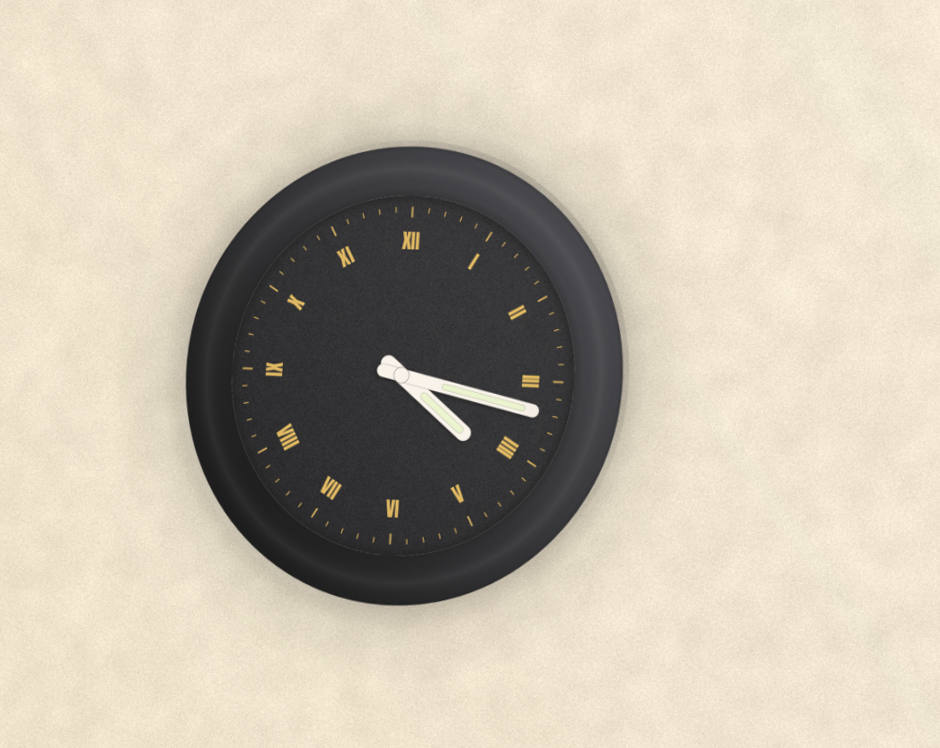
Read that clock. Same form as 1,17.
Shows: 4,17
